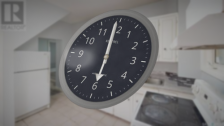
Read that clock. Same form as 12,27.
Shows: 5,59
